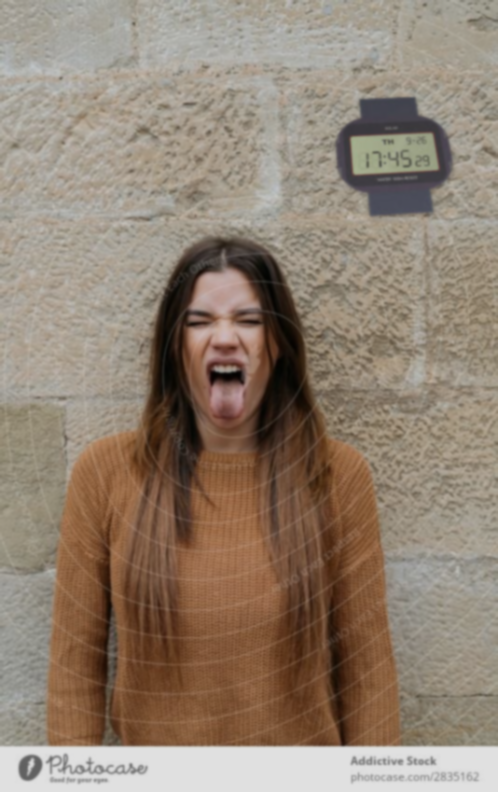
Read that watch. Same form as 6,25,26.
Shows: 17,45,29
